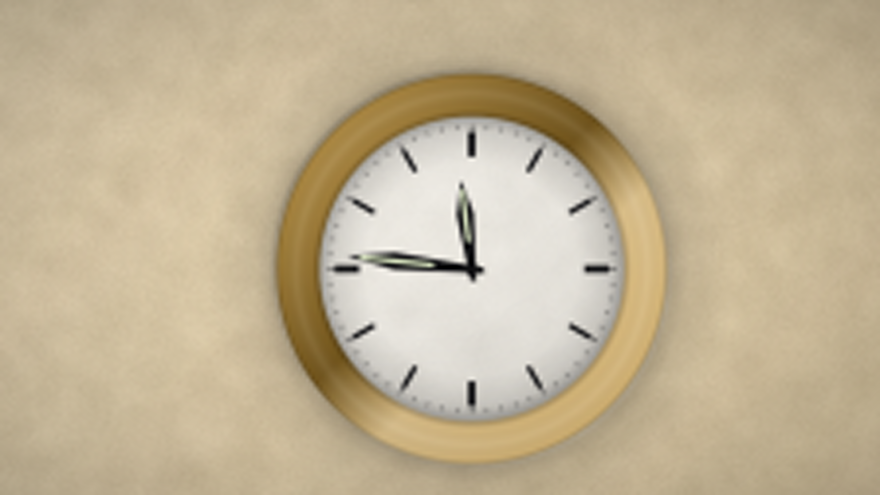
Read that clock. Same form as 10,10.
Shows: 11,46
